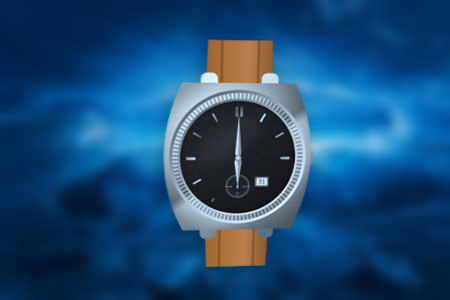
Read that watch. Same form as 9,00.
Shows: 6,00
